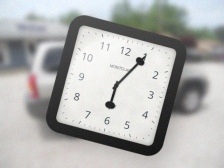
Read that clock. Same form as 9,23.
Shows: 6,05
